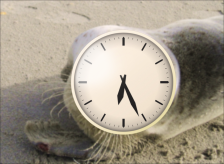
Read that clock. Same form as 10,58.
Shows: 6,26
